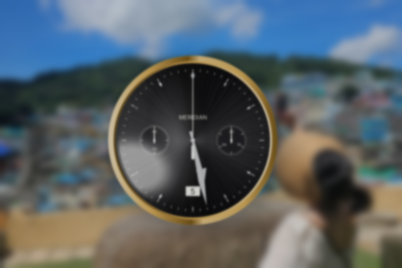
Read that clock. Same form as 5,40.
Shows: 5,28
